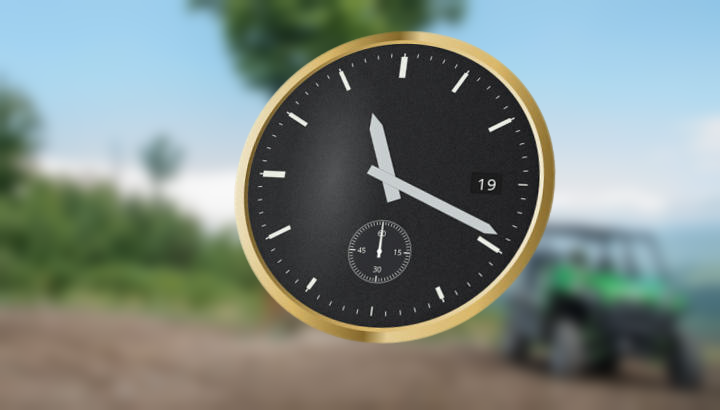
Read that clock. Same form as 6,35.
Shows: 11,19
